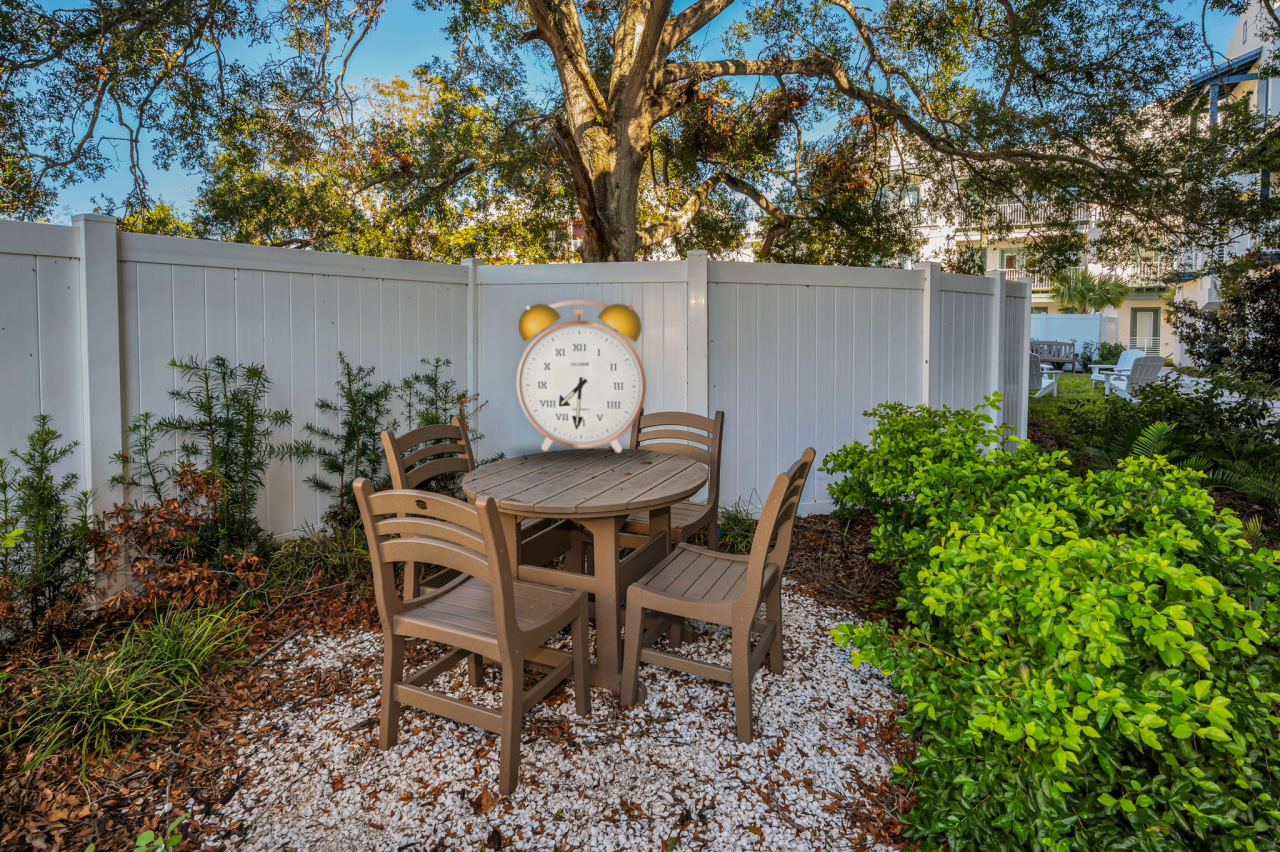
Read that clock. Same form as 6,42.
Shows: 7,31
